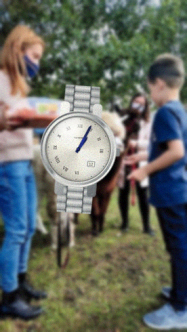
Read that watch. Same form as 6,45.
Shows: 1,04
